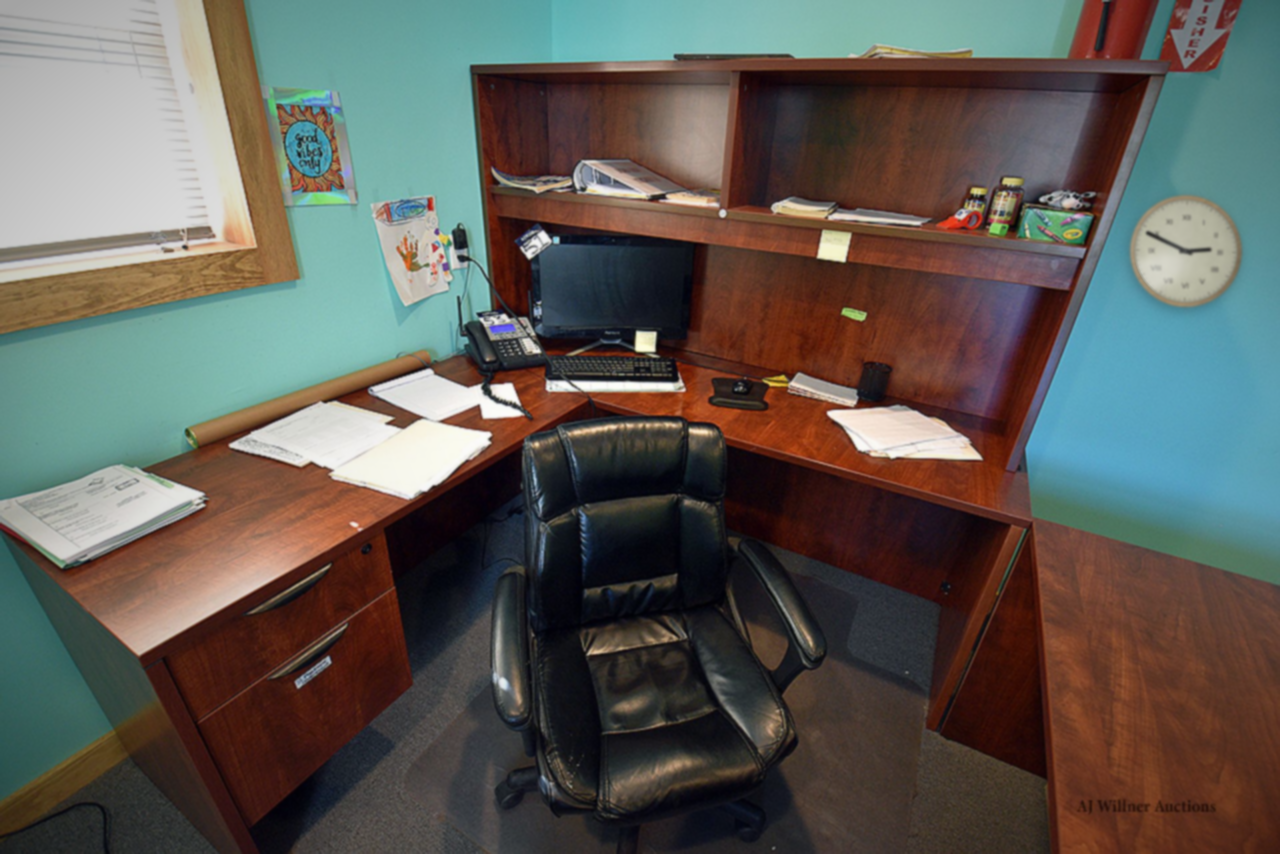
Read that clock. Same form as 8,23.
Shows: 2,49
